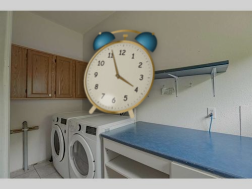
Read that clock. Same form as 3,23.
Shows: 3,56
